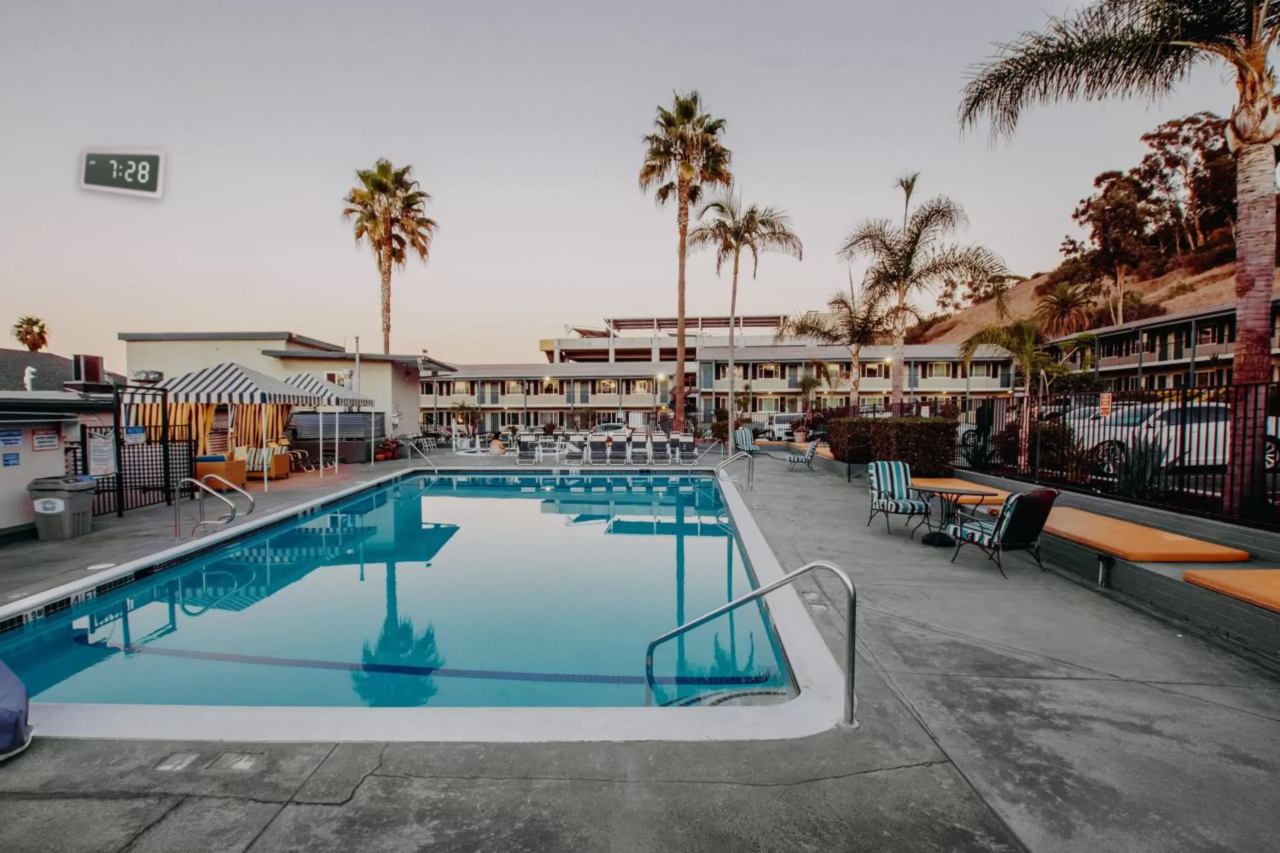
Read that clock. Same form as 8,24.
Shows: 7,28
